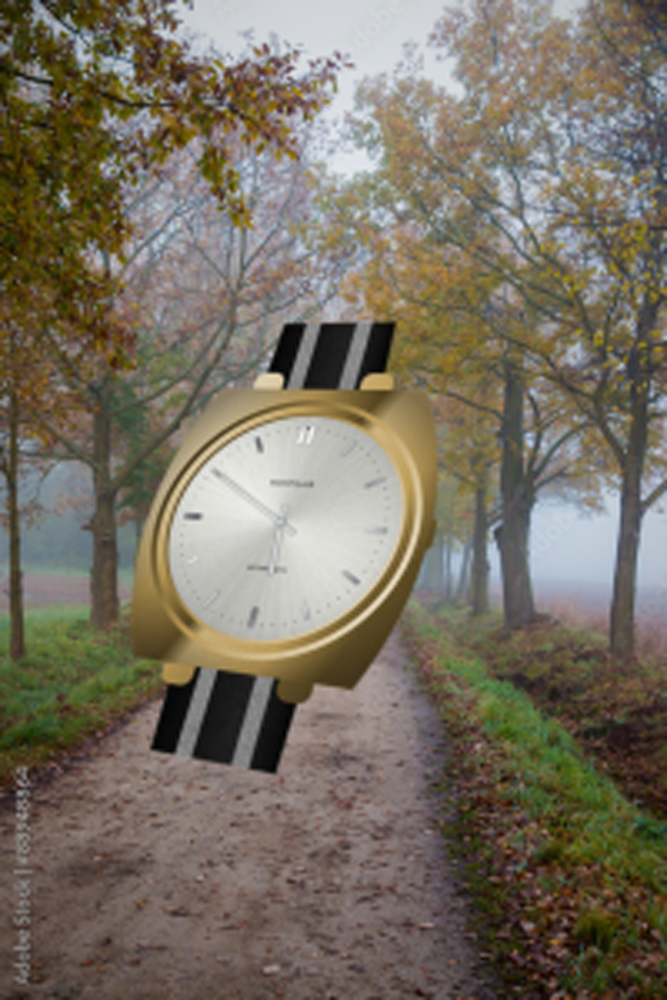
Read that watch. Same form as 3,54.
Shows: 5,50
